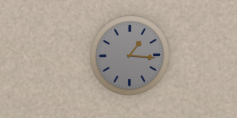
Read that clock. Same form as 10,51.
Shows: 1,16
